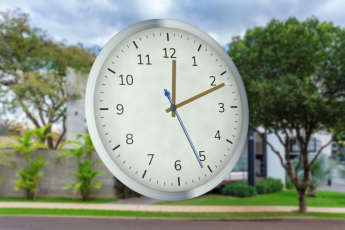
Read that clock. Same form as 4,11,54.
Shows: 12,11,26
